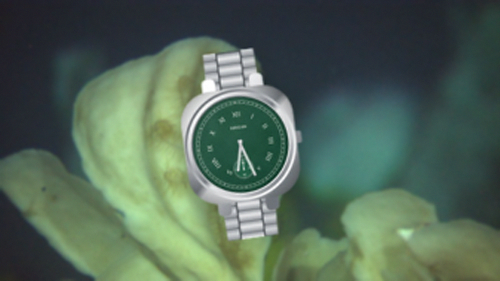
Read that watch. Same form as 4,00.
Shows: 6,27
